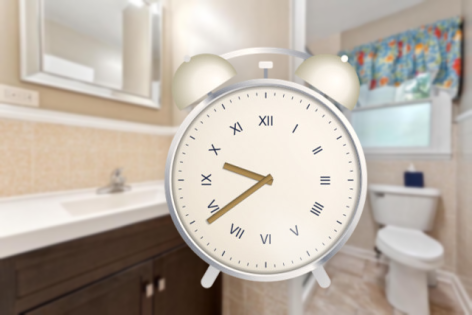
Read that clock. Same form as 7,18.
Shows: 9,39
